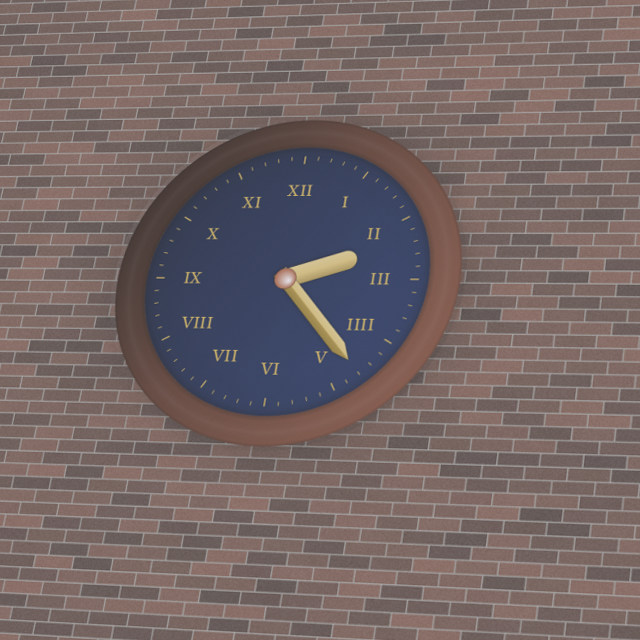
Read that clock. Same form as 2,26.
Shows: 2,23
